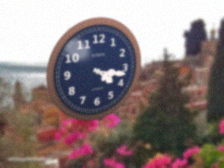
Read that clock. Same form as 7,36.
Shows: 4,17
